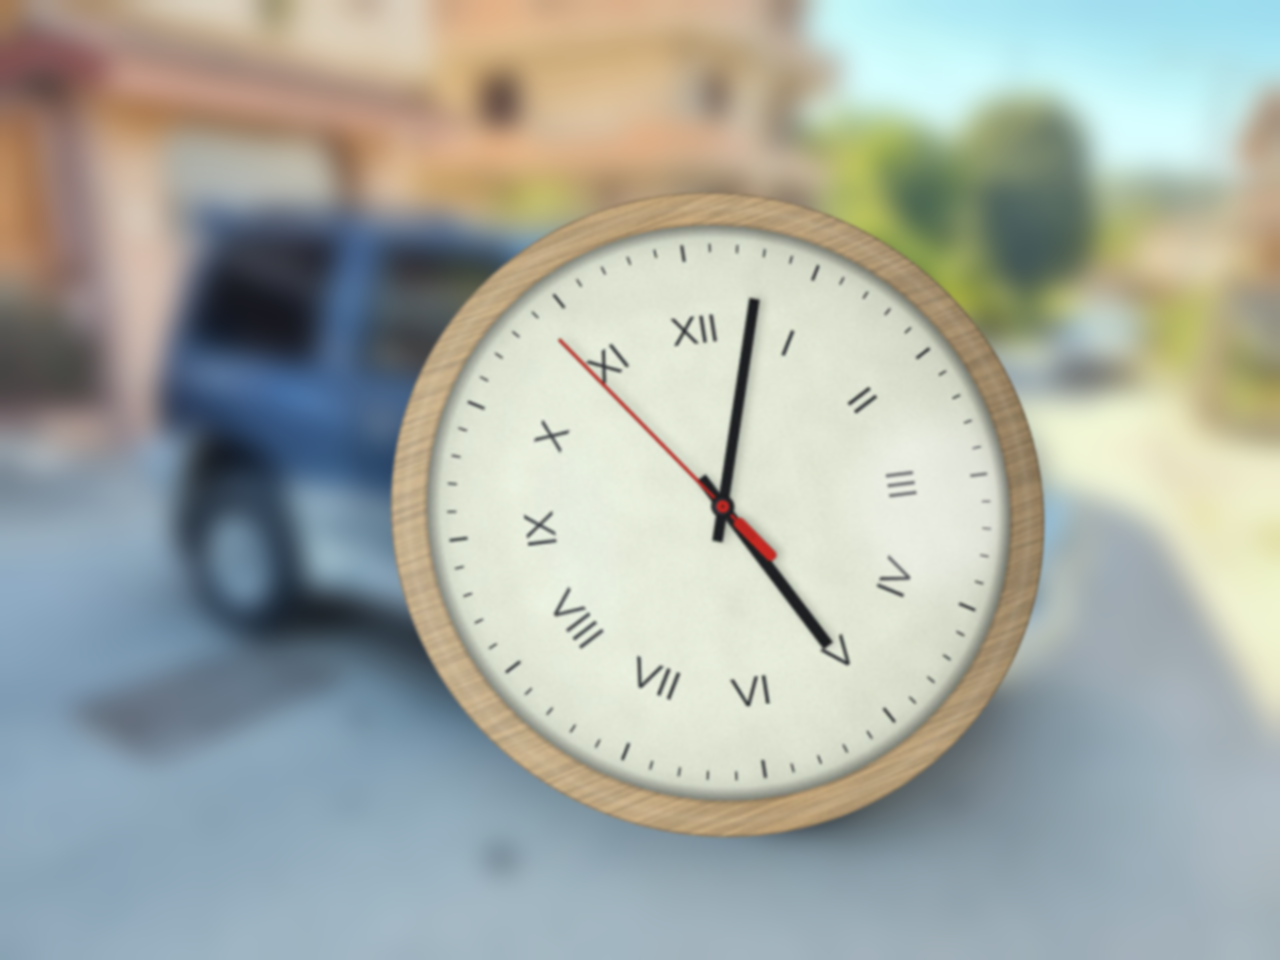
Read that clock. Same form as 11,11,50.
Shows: 5,02,54
